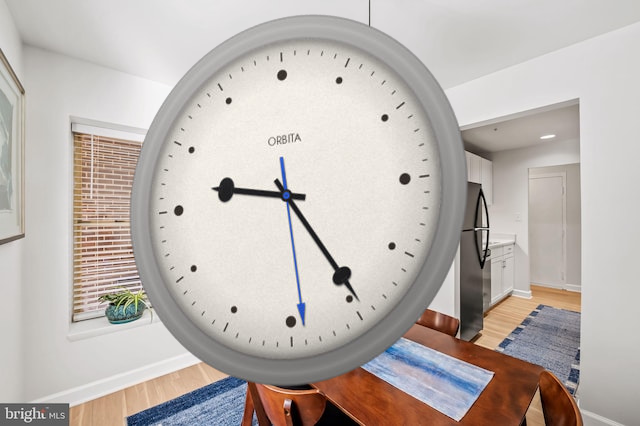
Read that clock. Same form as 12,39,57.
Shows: 9,24,29
